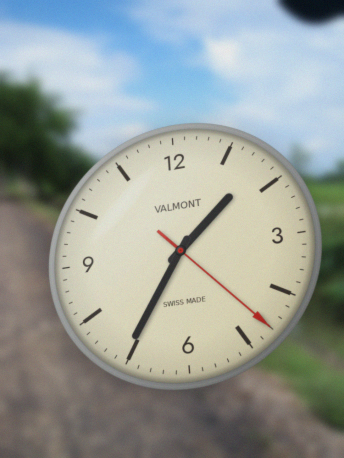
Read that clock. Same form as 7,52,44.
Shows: 1,35,23
